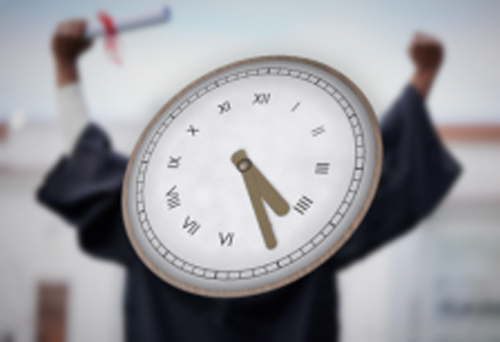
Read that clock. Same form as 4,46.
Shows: 4,25
